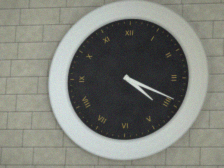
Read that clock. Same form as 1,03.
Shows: 4,19
